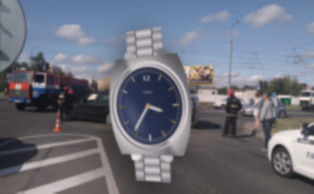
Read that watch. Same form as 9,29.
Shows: 3,36
